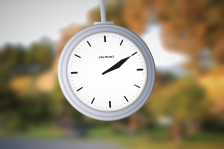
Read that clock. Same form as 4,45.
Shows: 2,10
